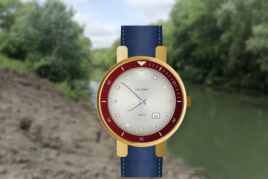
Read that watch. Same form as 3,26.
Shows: 7,52
